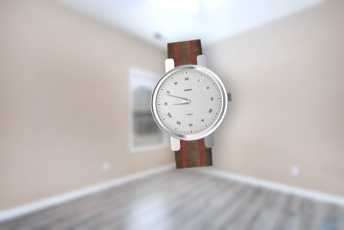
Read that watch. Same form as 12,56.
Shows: 8,49
